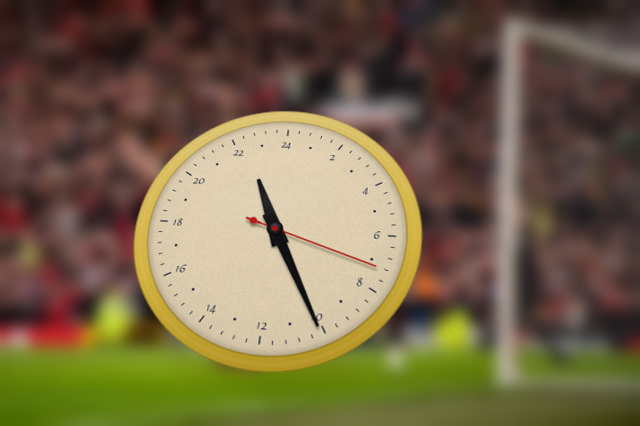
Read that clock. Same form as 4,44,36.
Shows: 22,25,18
